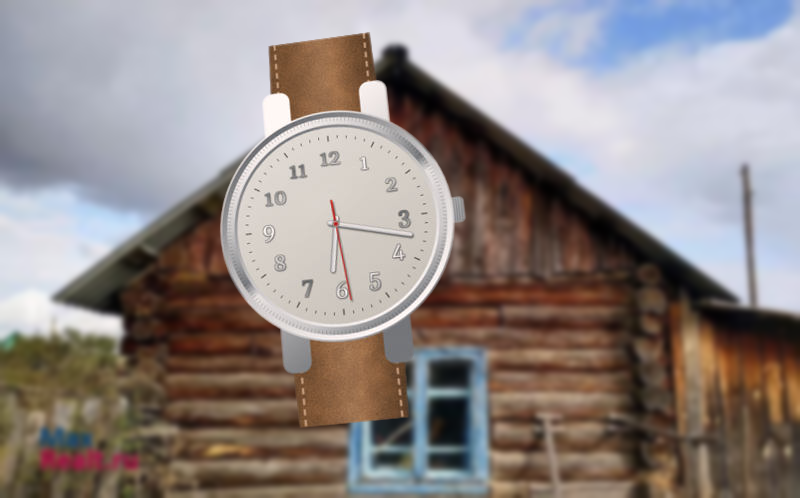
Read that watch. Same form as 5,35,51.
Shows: 6,17,29
